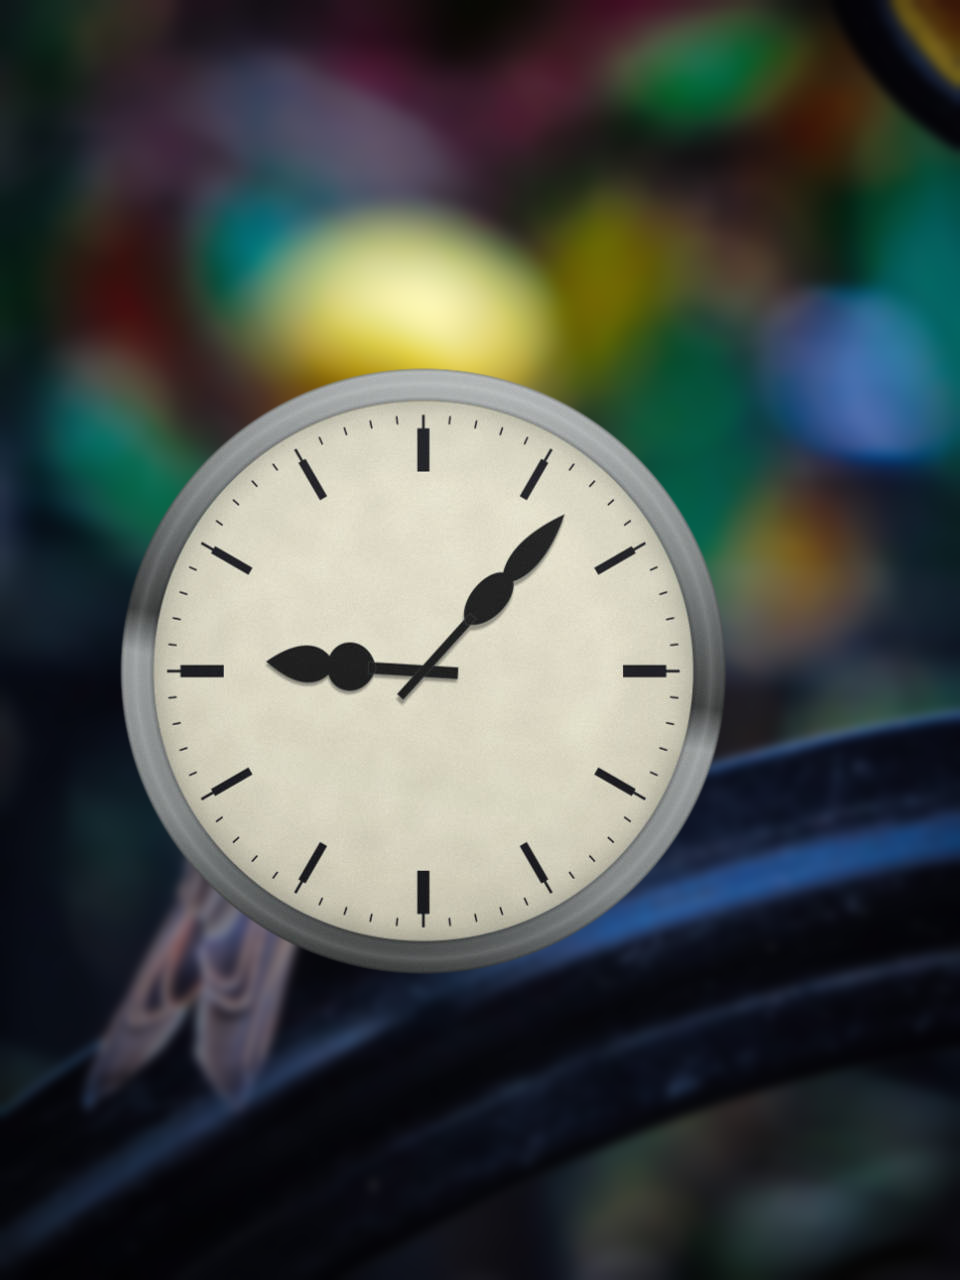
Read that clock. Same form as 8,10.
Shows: 9,07
